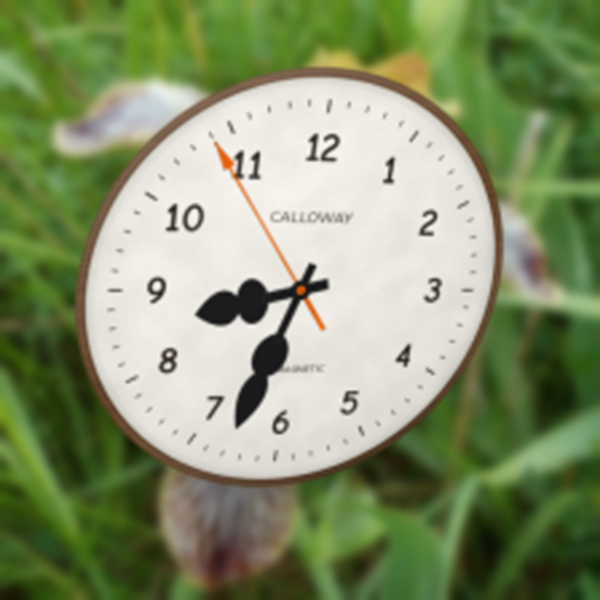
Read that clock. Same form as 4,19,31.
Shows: 8,32,54
